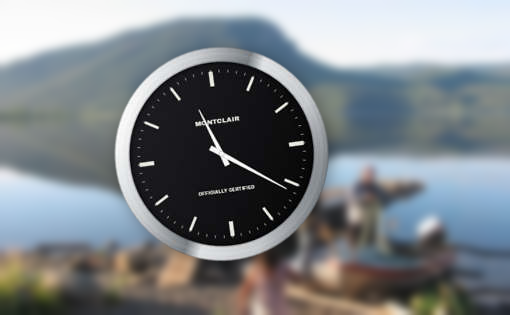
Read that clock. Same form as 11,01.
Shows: 11,21
